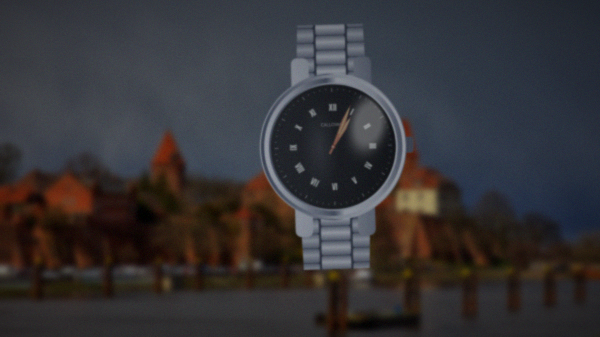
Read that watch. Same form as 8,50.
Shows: 1,04
